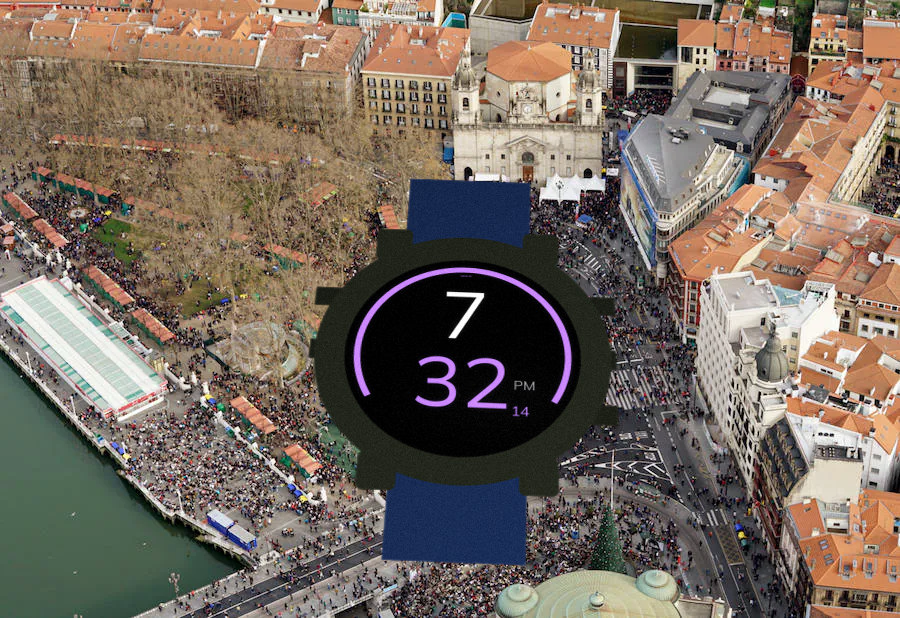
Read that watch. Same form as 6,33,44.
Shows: 7,32,14
